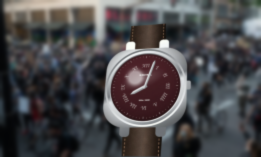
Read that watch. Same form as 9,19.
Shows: 8,03
